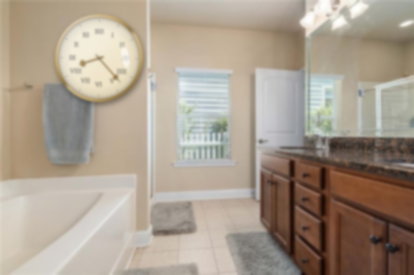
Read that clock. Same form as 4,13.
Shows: 8,23
